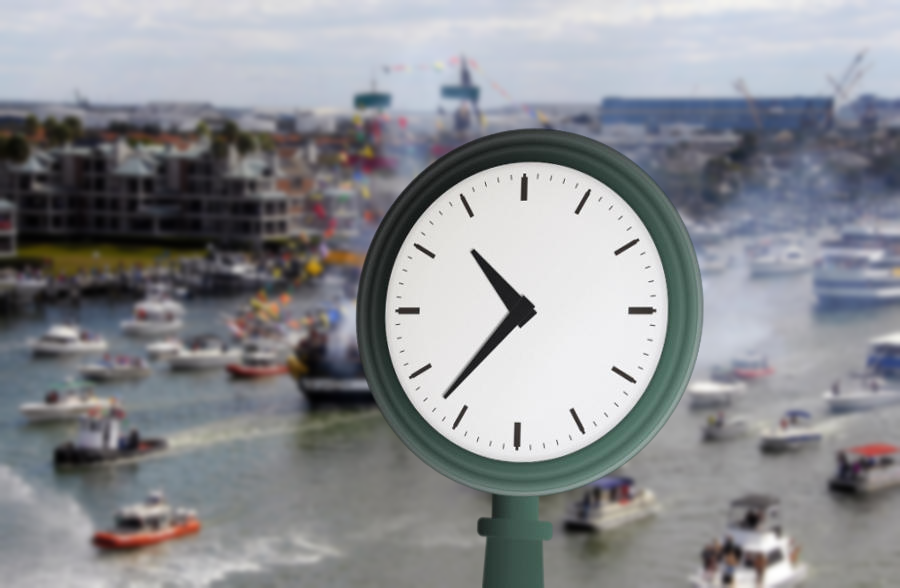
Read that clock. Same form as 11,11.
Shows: 10,37
